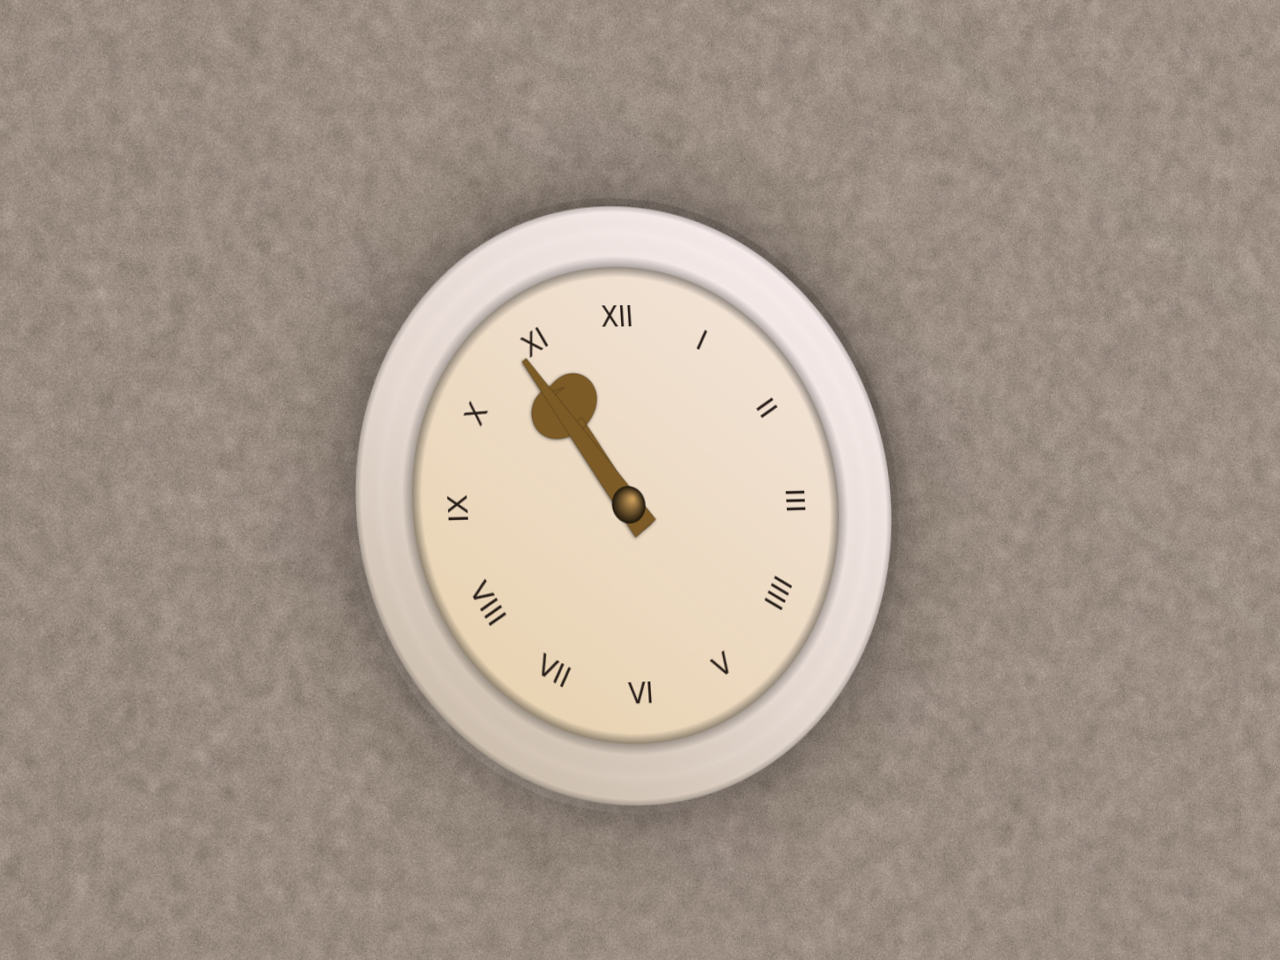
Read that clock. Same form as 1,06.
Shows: 10,54
